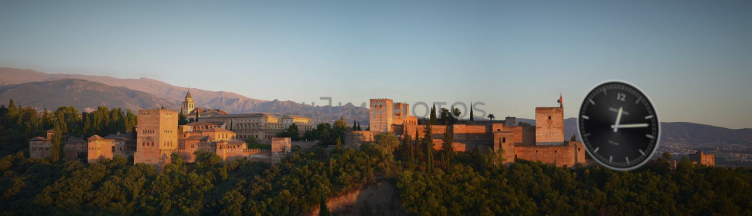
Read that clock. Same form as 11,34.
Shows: 12,12
